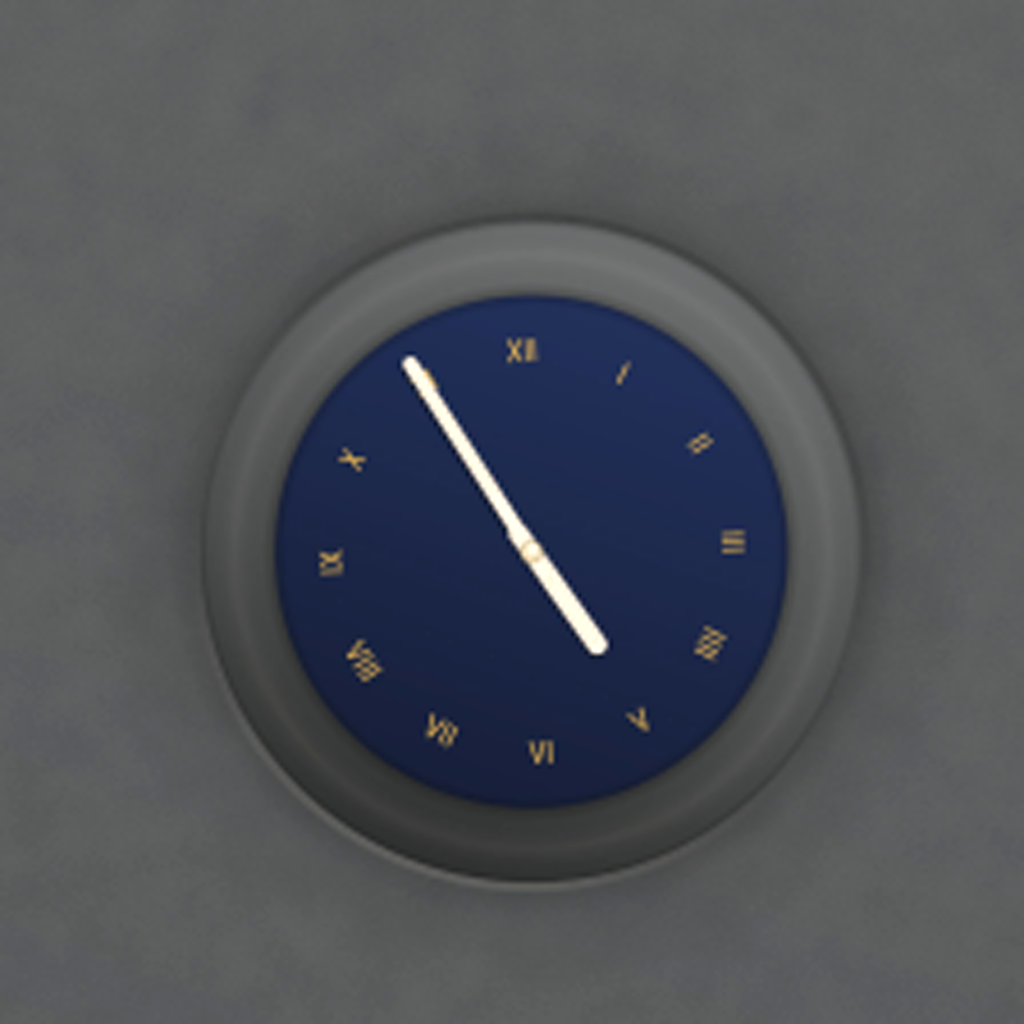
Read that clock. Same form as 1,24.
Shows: 4,55
